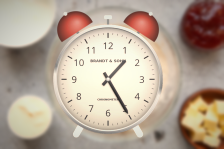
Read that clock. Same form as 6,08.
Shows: 1,25
